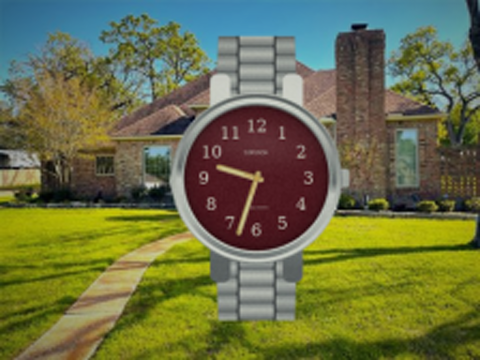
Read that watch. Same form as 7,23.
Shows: 9,33
